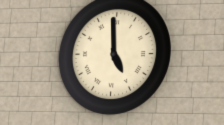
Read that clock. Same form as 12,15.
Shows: 4,59
